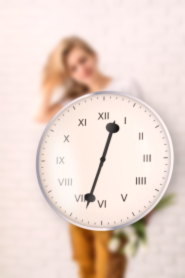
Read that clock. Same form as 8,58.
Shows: 12,33
